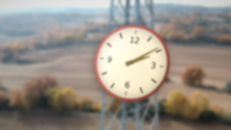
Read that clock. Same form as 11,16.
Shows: 2,09
